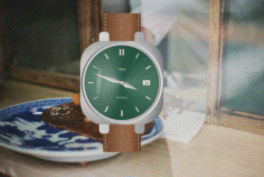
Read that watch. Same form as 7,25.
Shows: 3,48
